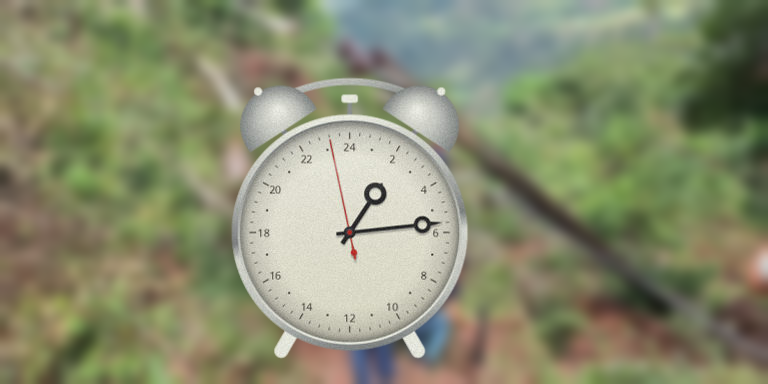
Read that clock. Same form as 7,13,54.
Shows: 2,13,58
